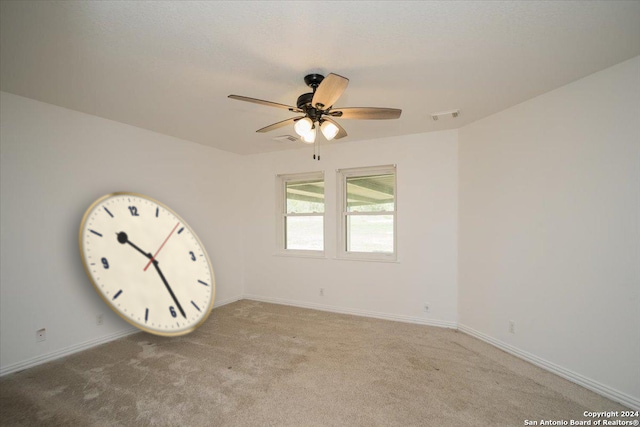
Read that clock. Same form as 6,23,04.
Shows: 10,28,09
